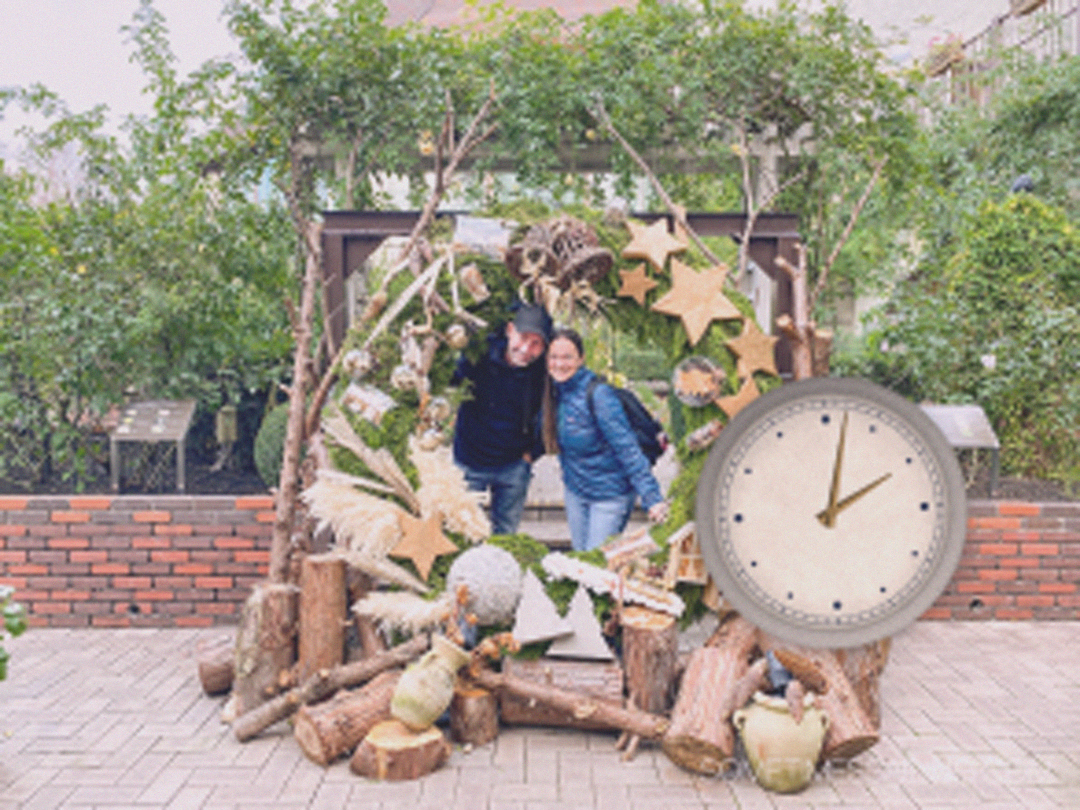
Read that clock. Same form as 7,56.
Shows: 2,02
